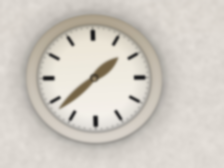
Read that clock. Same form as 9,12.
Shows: 1,38
